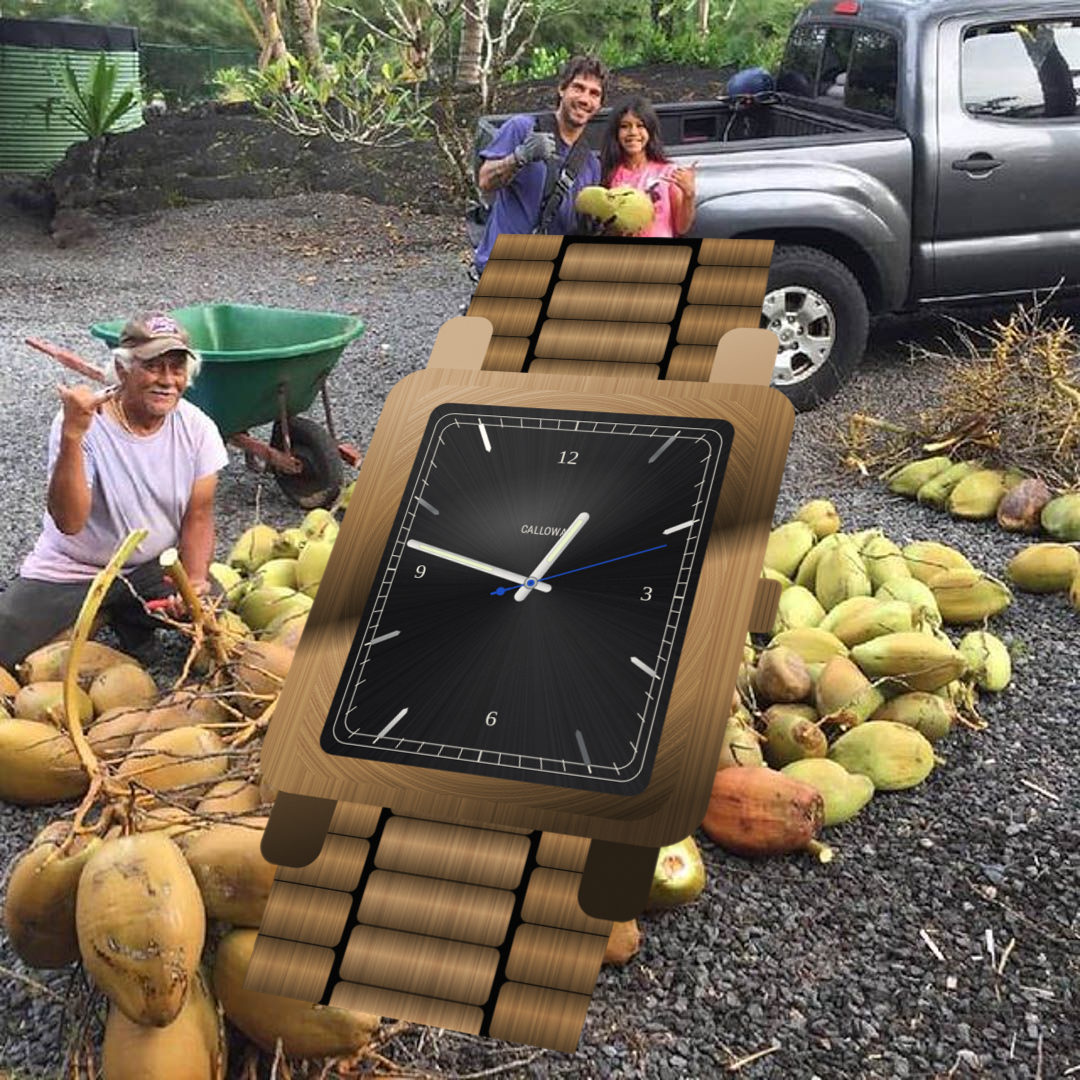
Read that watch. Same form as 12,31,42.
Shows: 12,47,11
